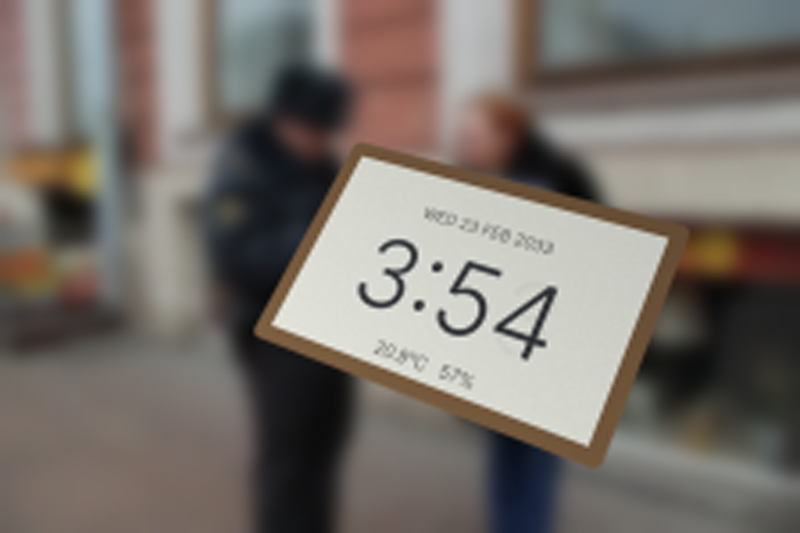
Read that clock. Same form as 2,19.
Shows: 3,54
